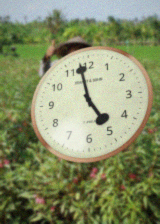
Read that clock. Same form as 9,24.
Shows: 4,58
